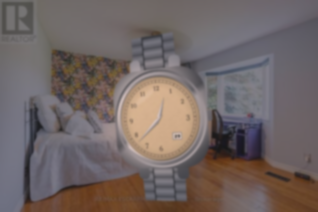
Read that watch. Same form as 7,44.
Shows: 12,38
